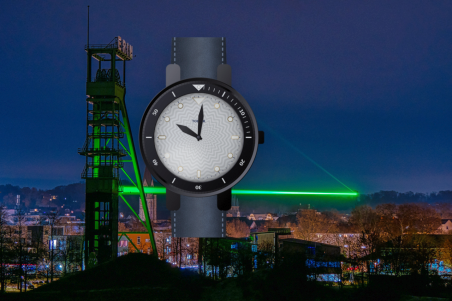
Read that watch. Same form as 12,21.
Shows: 10,01
